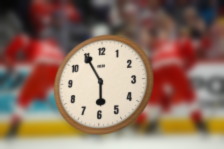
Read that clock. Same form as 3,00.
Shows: 5,55
